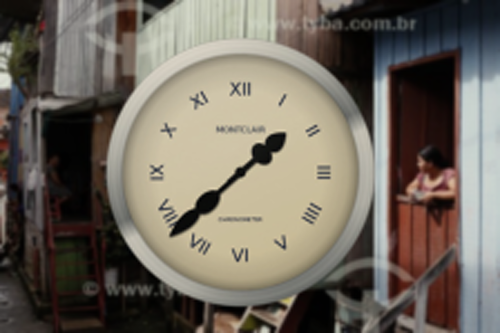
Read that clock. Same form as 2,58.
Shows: 1,38
